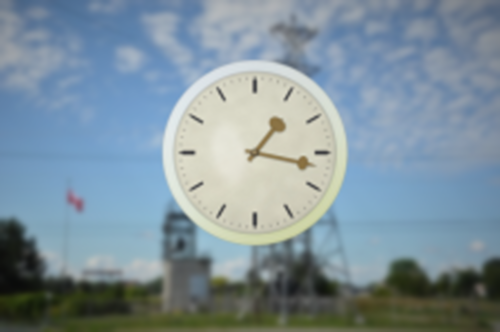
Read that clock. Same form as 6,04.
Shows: 1,17
